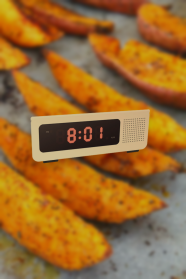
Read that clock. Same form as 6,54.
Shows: 8,01
